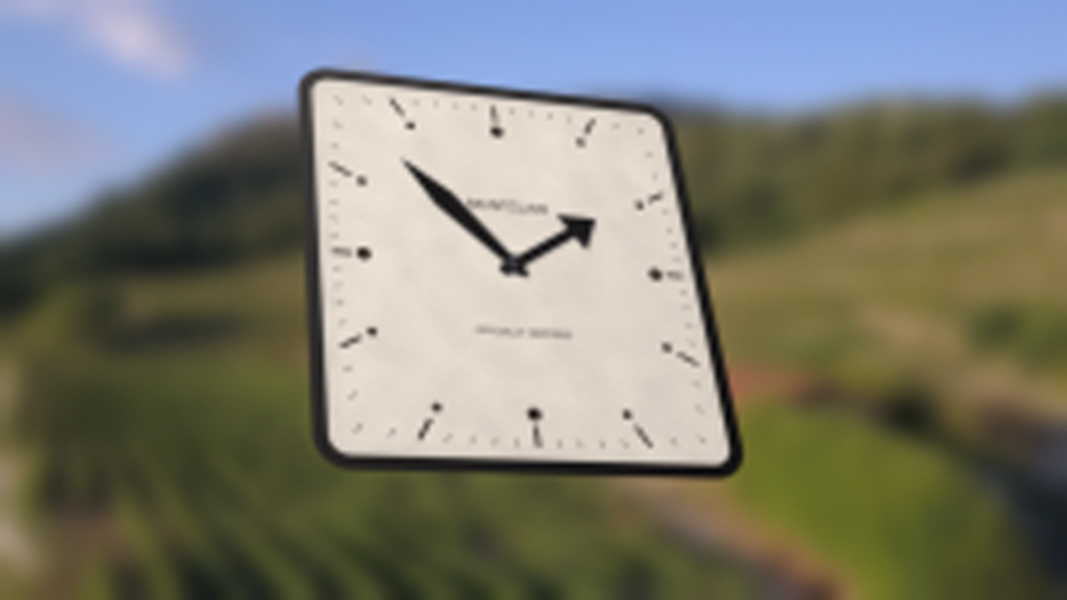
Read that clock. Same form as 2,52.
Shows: 1,53
